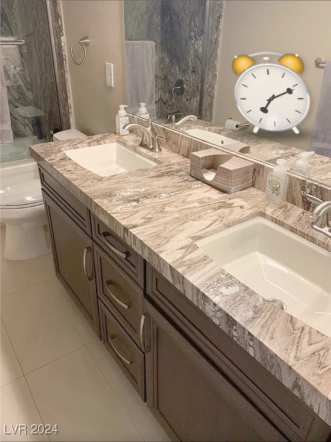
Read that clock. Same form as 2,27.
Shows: 7,11
